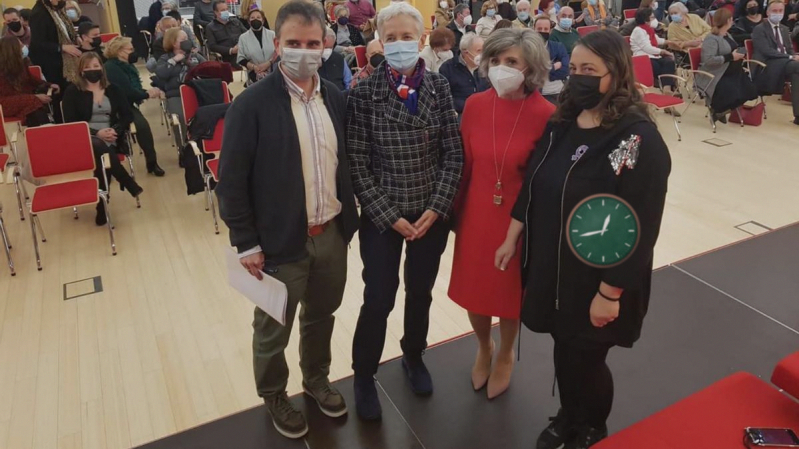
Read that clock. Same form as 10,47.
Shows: 12,43
